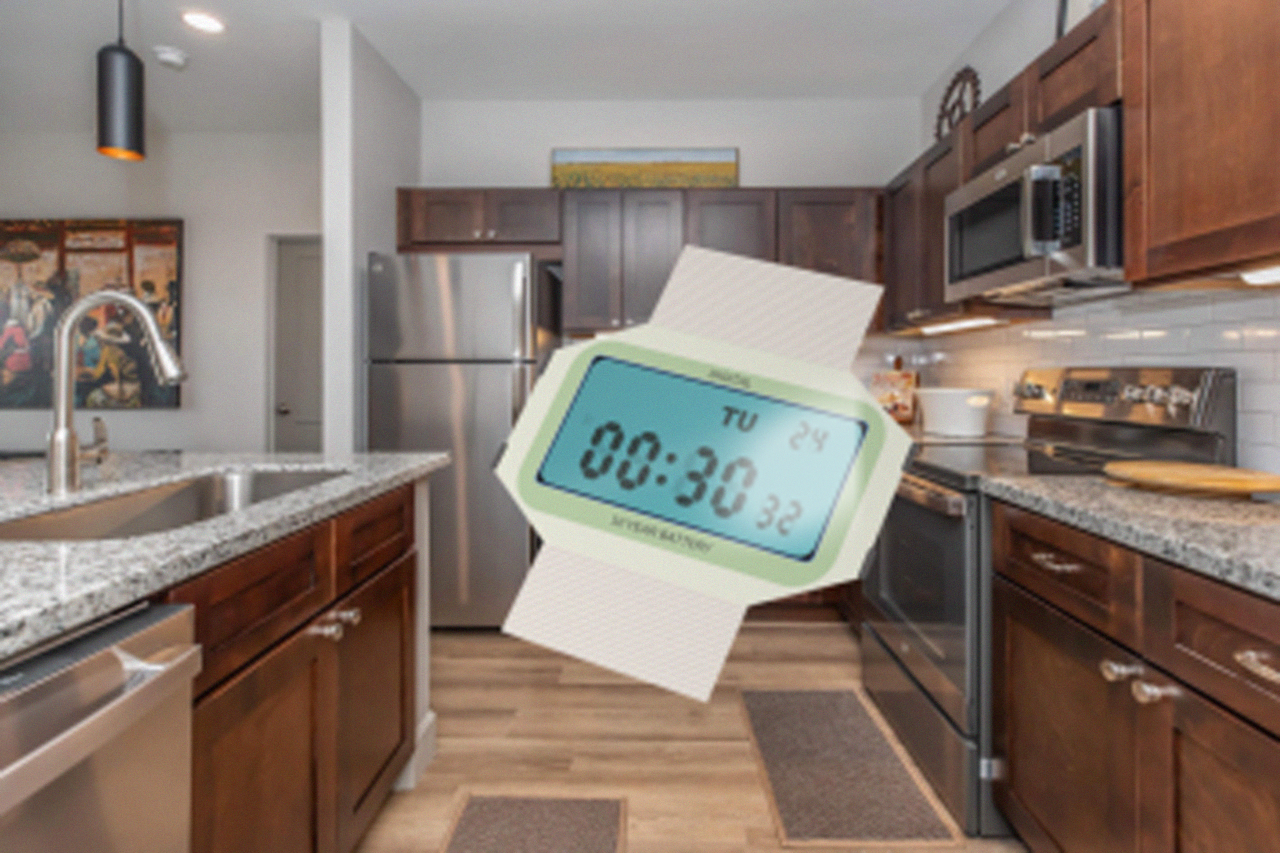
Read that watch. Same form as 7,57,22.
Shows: 0,30,32
